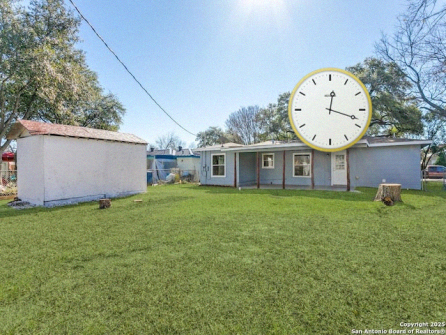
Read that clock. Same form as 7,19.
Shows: 12,18
